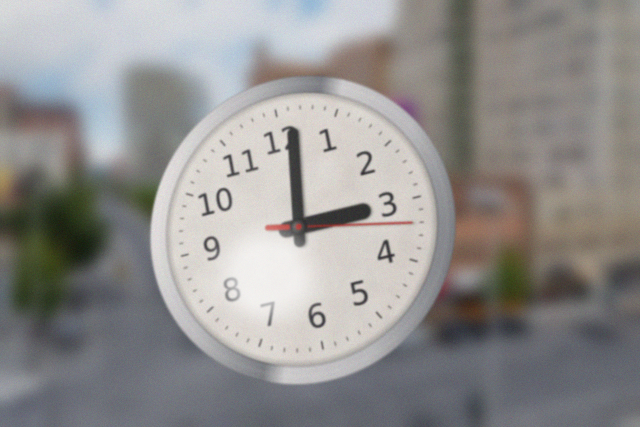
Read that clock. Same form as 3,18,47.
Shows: 3,01,17
